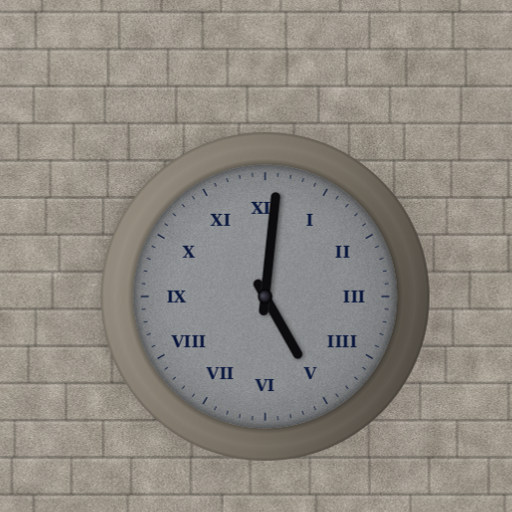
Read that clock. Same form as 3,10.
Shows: 5,01
